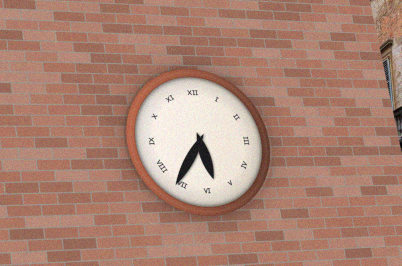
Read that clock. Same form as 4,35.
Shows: 5,36
